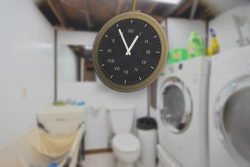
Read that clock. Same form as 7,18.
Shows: 12,55
